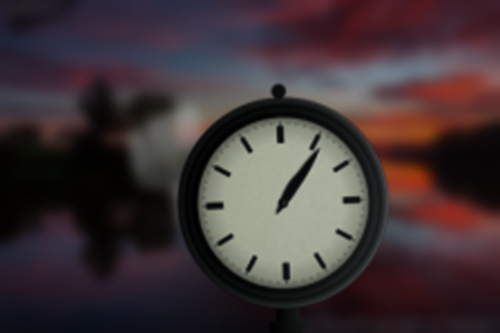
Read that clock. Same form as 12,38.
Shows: 1,06
